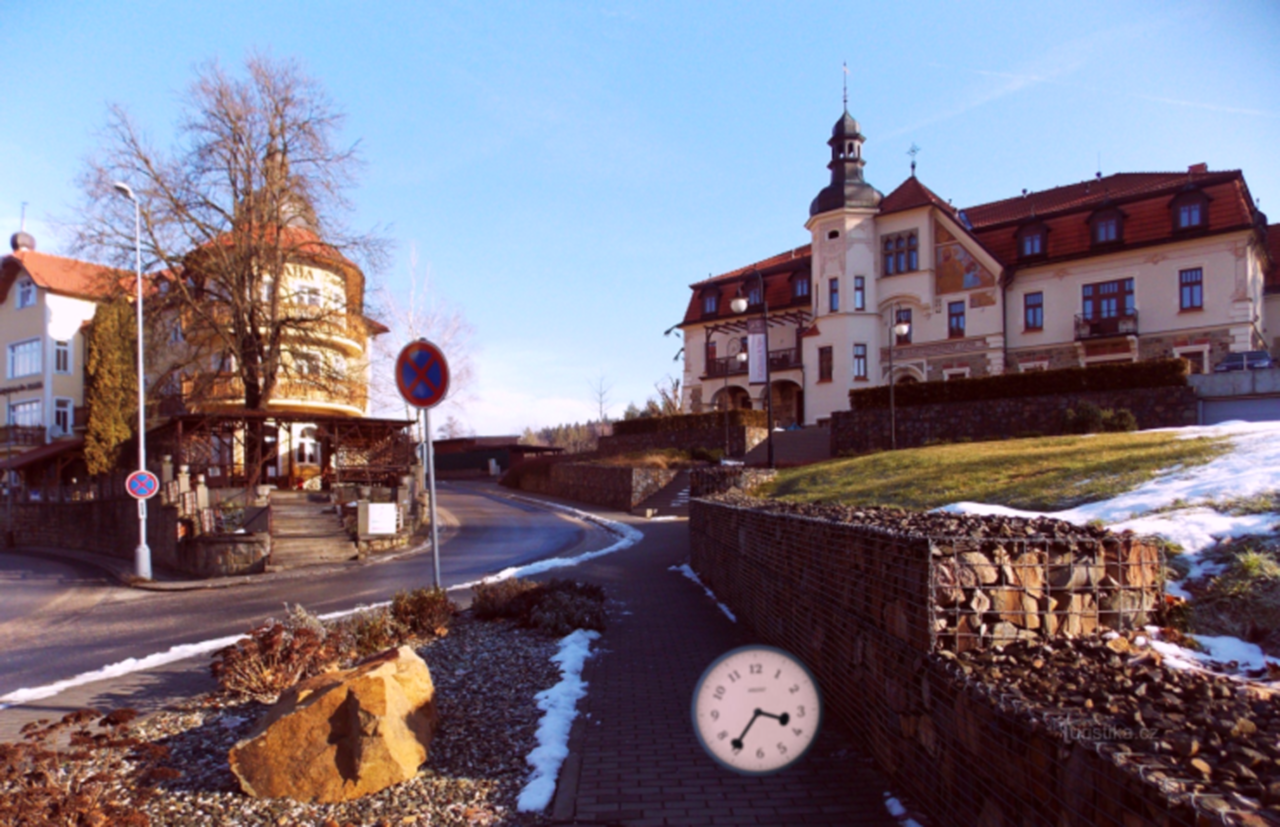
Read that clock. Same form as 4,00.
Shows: 3,36
